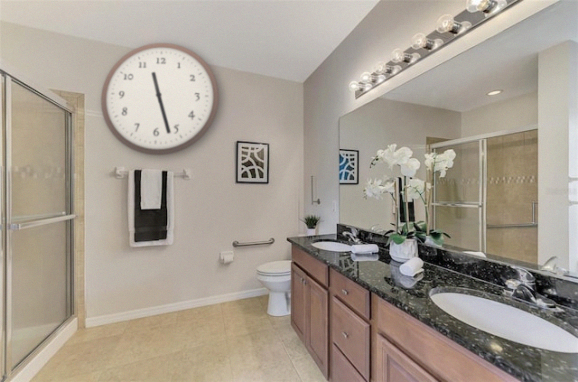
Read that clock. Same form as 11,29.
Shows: 11,27
